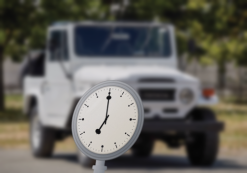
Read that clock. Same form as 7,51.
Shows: 7,00
